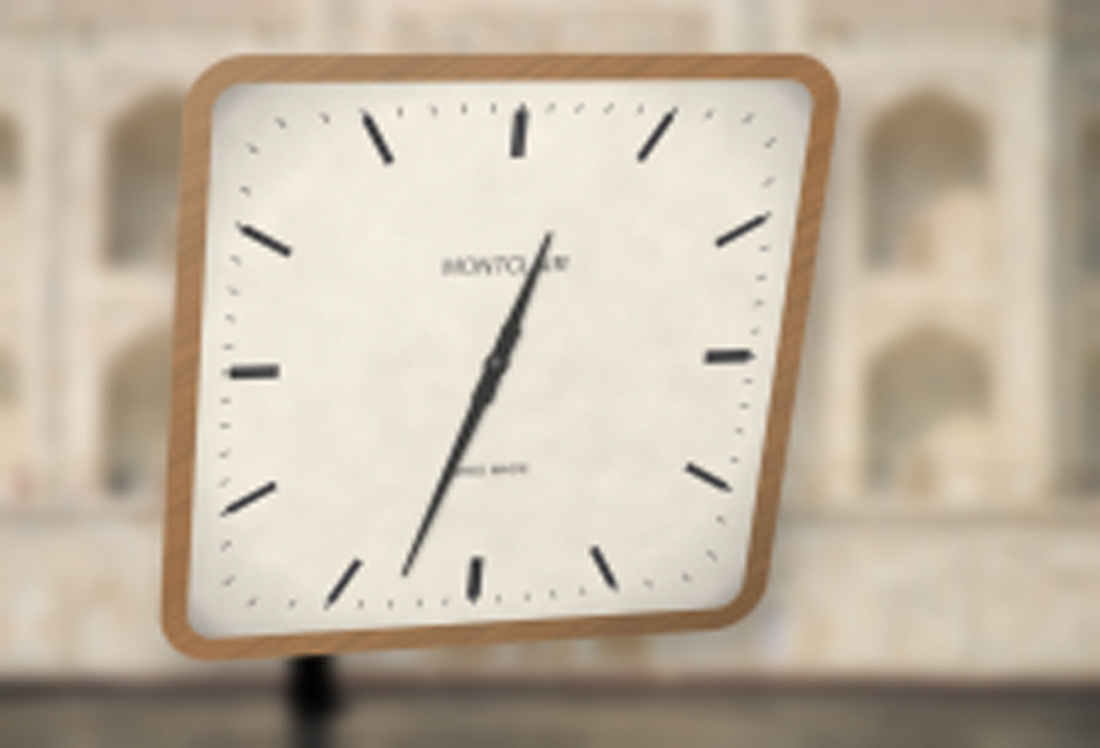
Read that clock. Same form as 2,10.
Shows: 12,33
